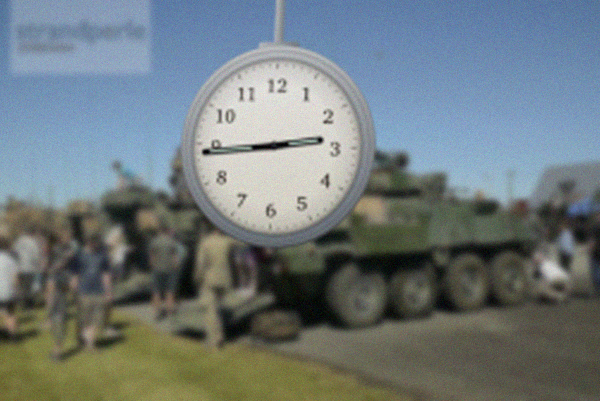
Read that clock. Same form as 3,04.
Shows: 2,44
